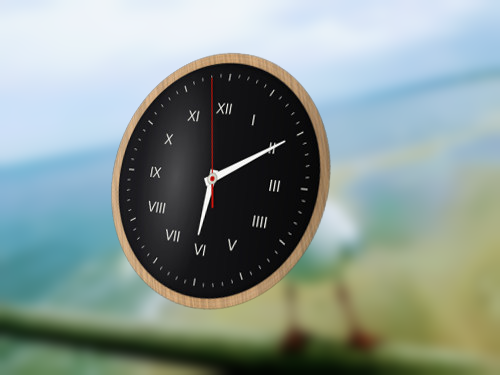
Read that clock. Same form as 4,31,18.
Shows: 6,09,58
